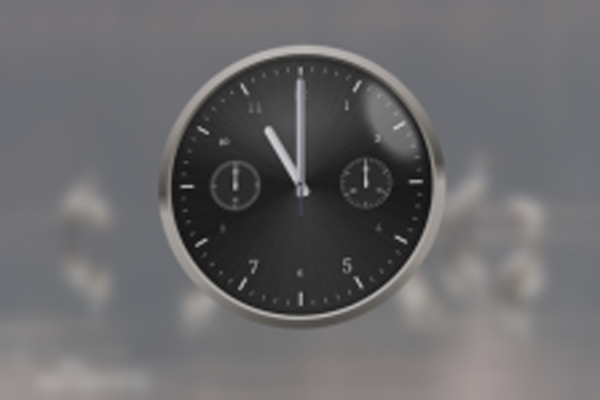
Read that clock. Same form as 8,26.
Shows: 11,00
